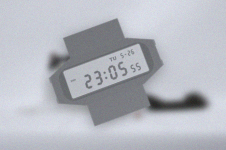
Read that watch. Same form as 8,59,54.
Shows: 23,05,55
